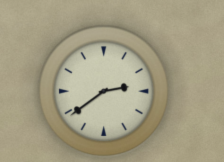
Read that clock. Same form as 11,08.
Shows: 2,39
